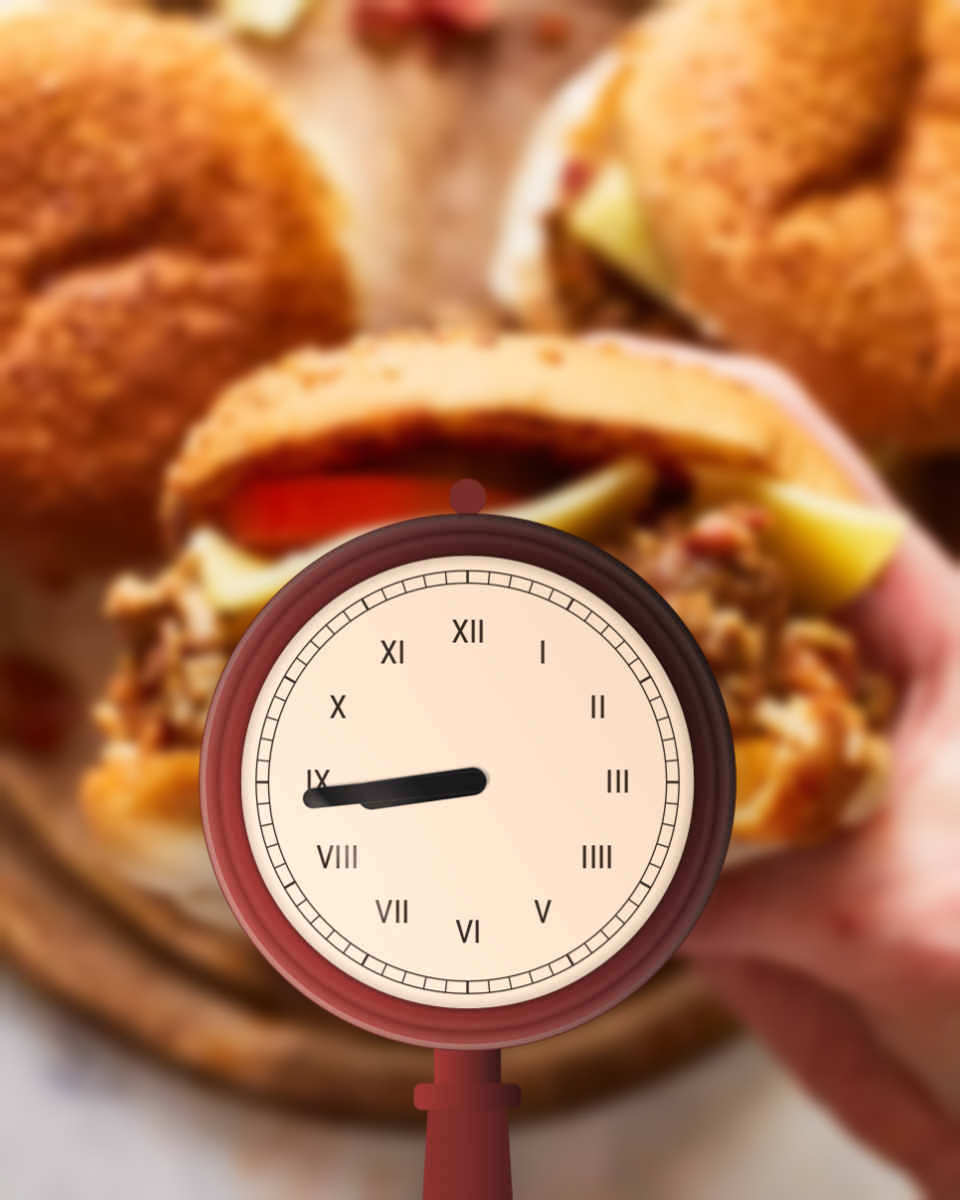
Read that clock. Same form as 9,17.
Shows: 8,44
